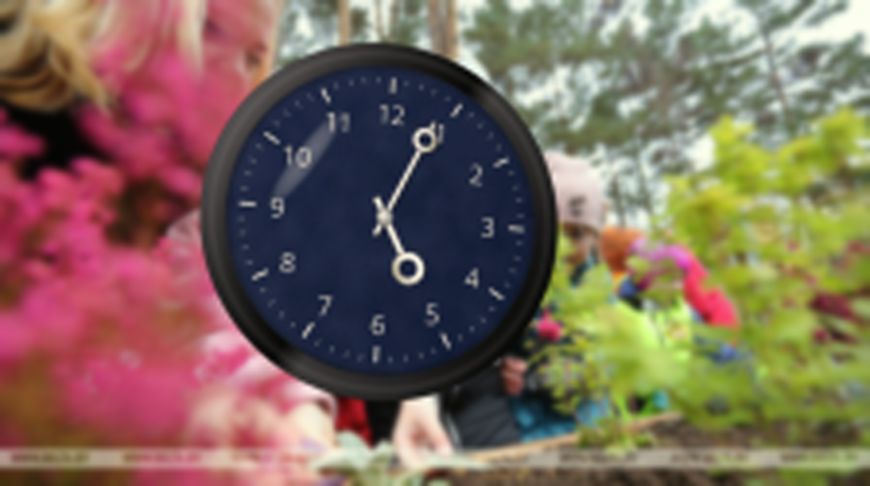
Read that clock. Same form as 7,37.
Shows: 5,04
